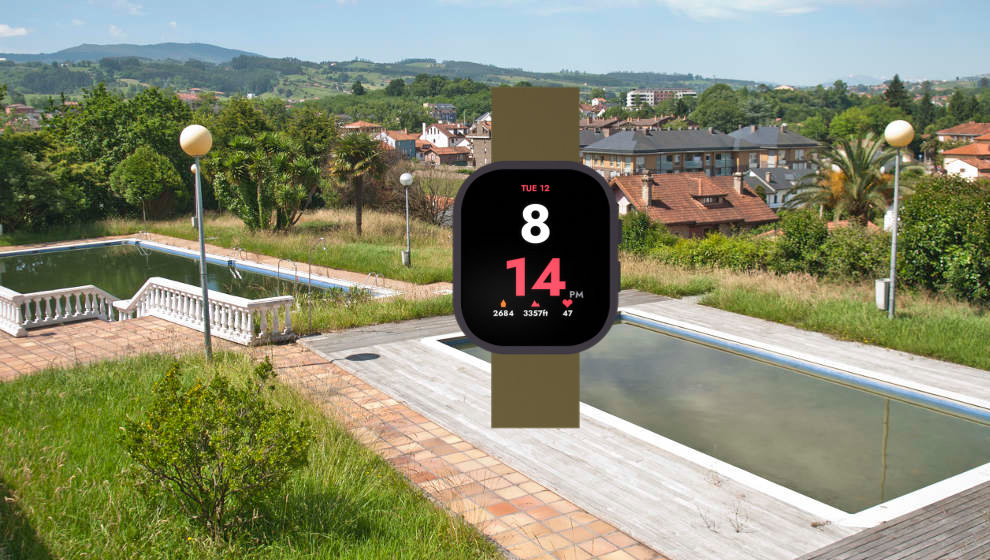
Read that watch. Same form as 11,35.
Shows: 8,14
